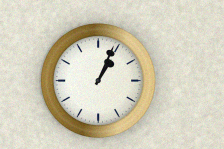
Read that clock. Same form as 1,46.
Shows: 1,04
